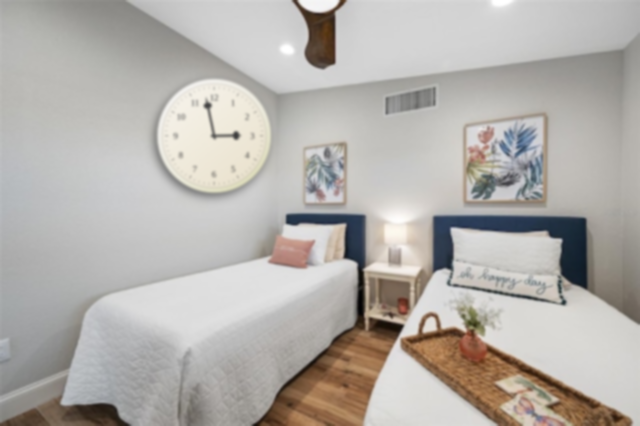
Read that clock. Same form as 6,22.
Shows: 2,58
